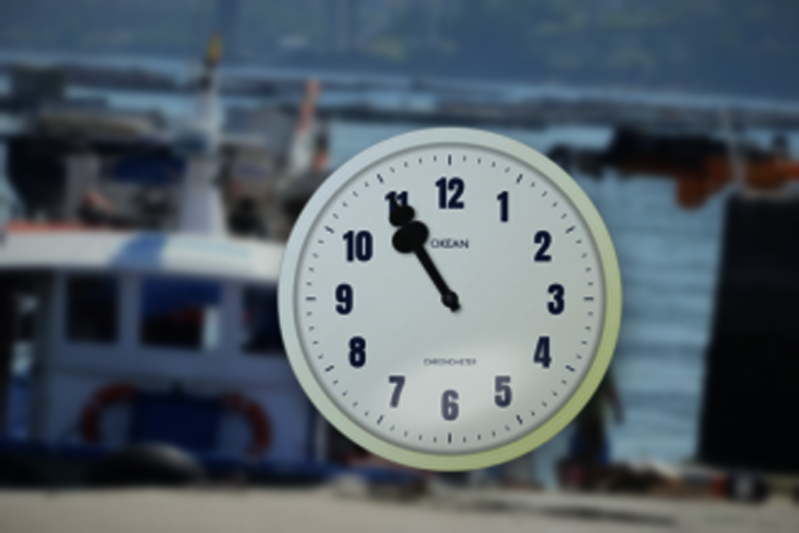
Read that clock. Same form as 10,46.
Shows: 10,55
